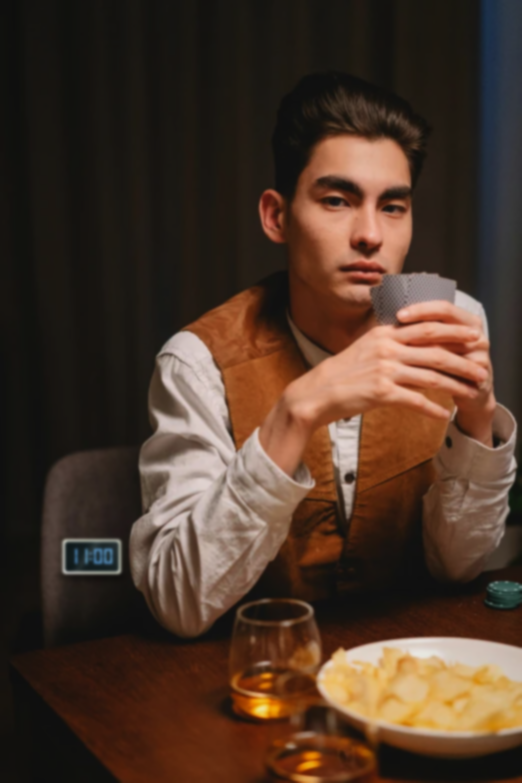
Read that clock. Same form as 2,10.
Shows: 11,00
